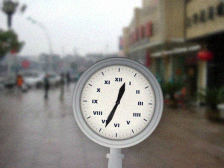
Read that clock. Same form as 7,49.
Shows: 12,34
